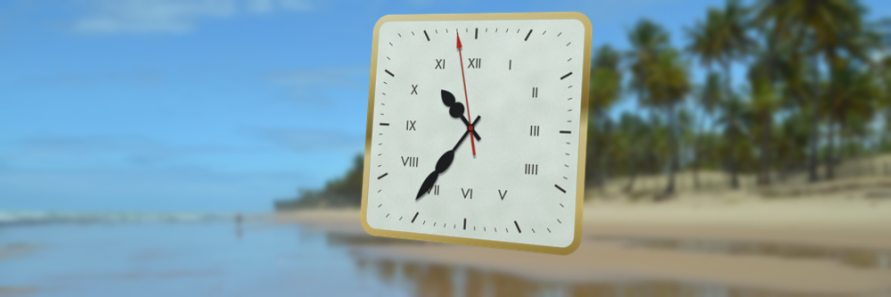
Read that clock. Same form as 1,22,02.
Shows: 10,35,58
